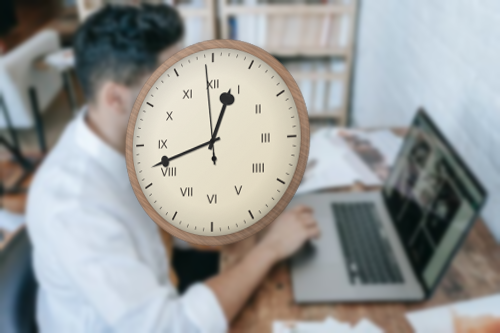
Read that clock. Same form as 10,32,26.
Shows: 12,41,59
